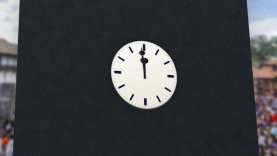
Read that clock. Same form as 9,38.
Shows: 11,59
